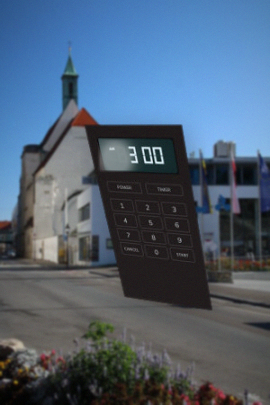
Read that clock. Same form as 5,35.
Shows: 3,00
